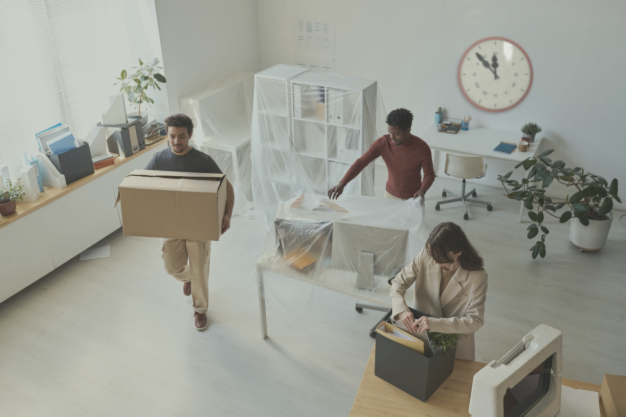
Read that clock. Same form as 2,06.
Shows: 11,53
